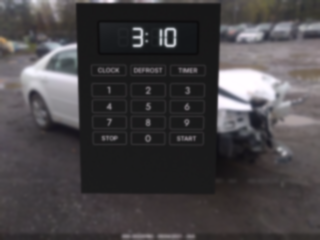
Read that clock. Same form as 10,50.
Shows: 3,10
